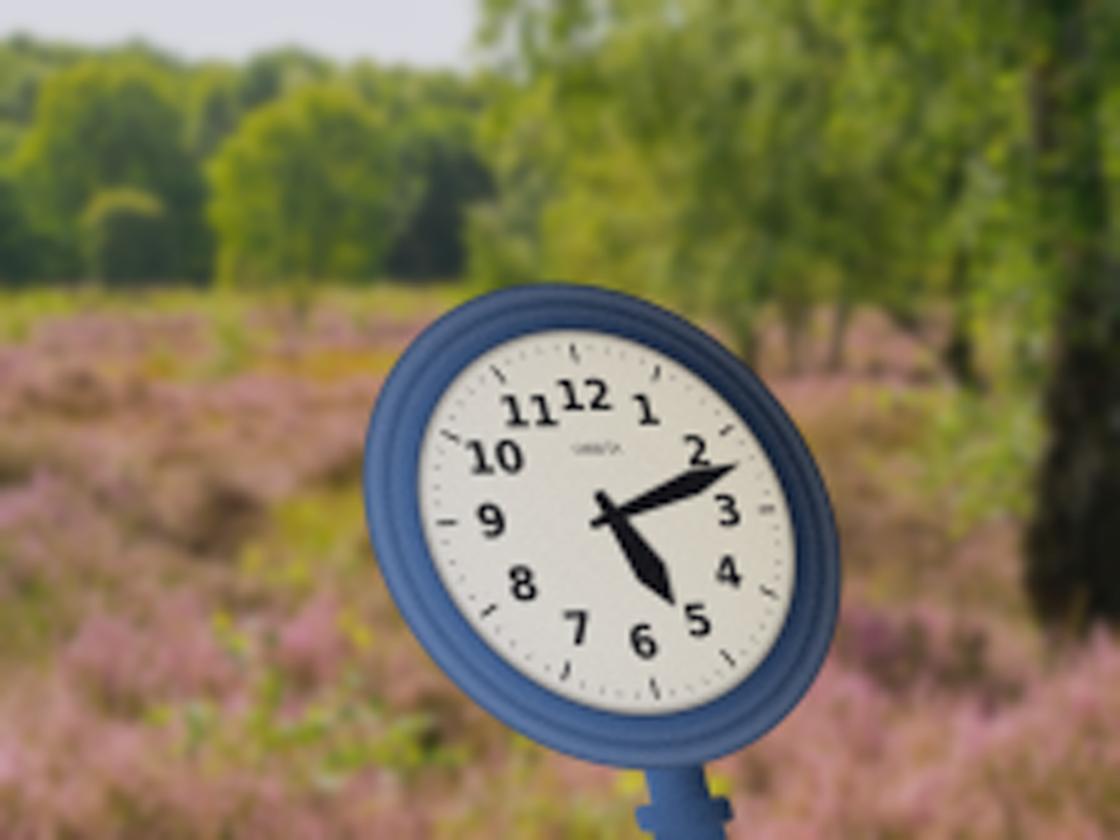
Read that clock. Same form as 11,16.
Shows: 5,12
